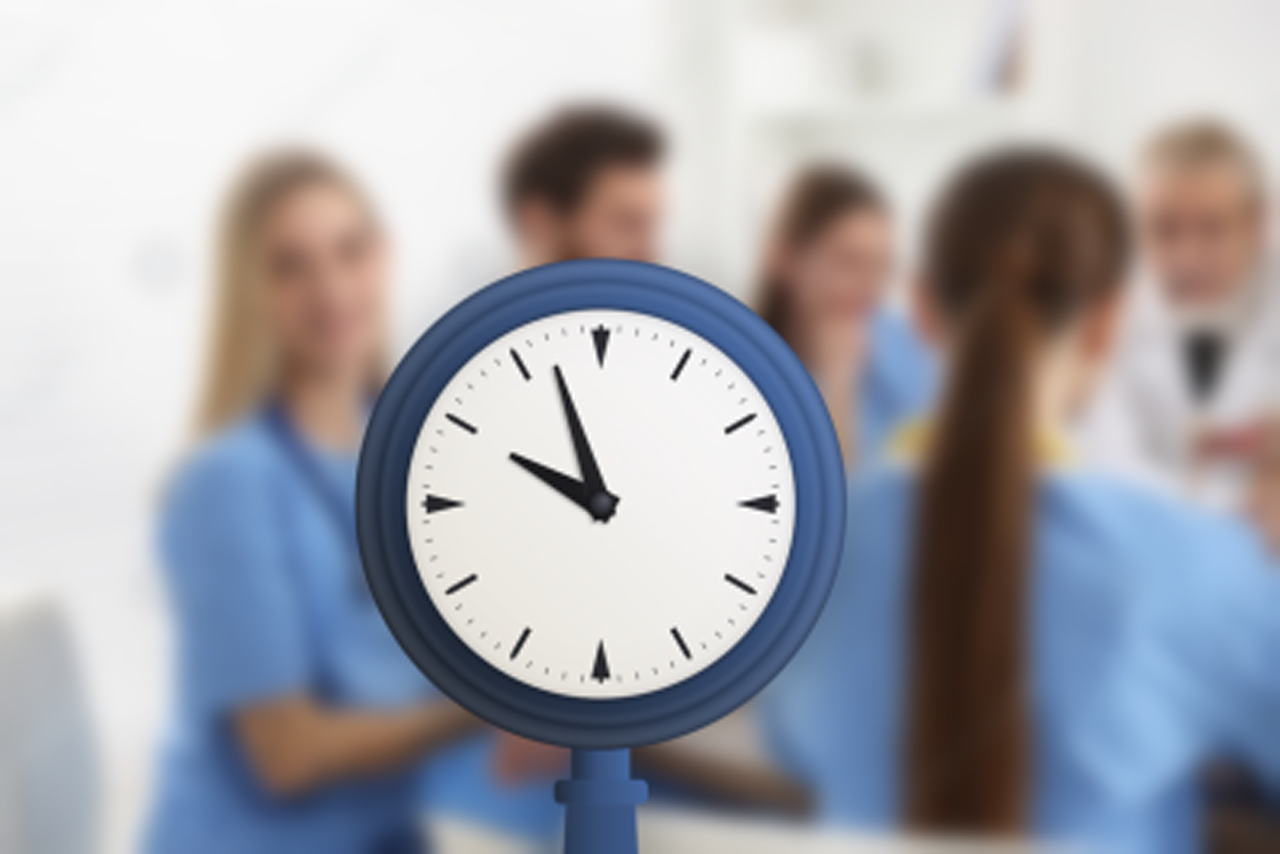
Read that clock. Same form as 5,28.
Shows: 9,57
